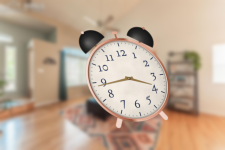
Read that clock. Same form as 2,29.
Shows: 3,44
